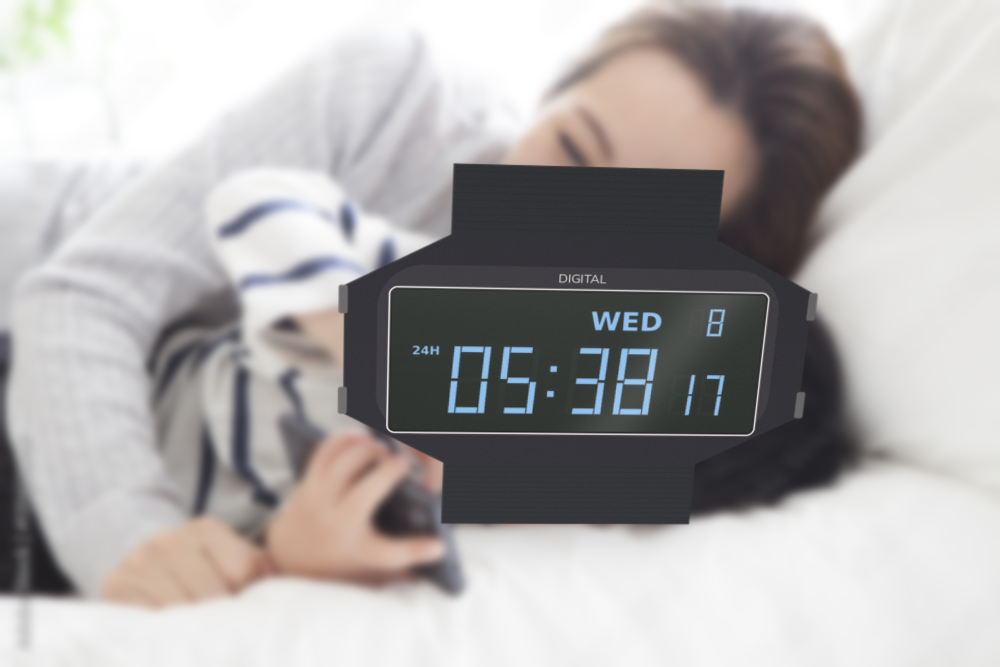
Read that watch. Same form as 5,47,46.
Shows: 5,38,17
